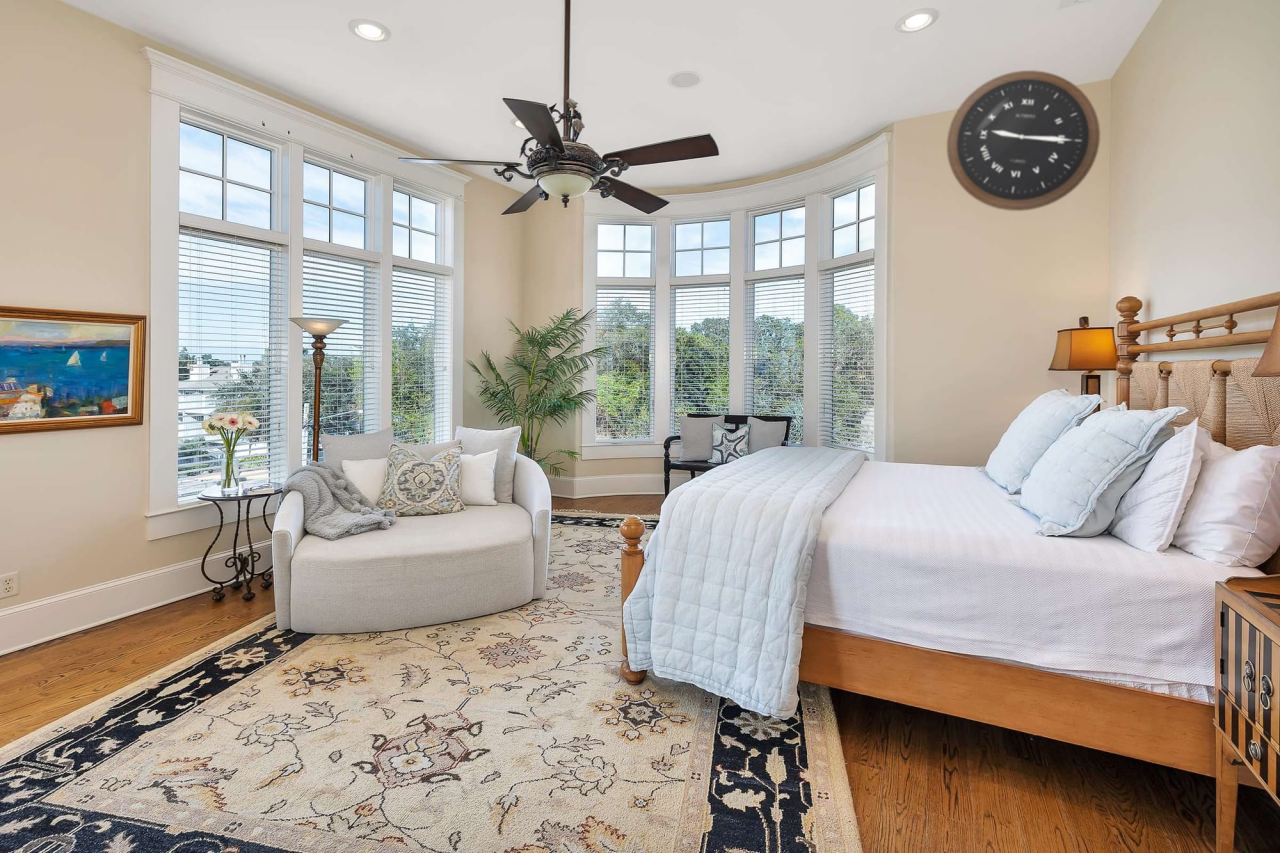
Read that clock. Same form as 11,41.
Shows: 9,15
